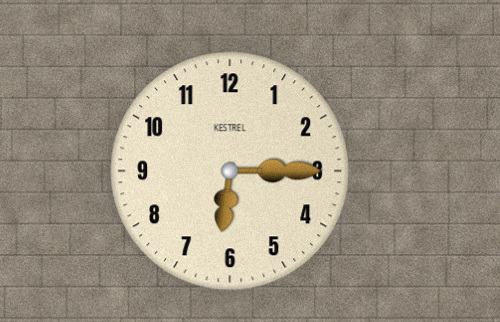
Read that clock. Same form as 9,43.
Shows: 6,15
